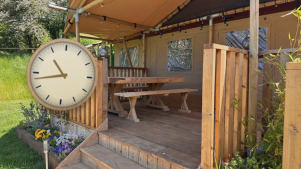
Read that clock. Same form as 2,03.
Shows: 10,43
